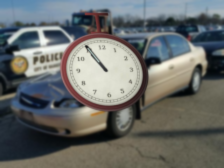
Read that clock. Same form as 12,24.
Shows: 10,55
